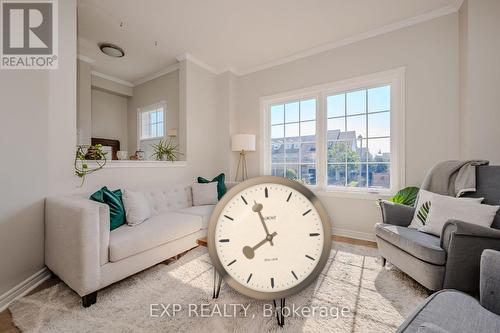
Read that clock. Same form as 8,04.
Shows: 7,57
